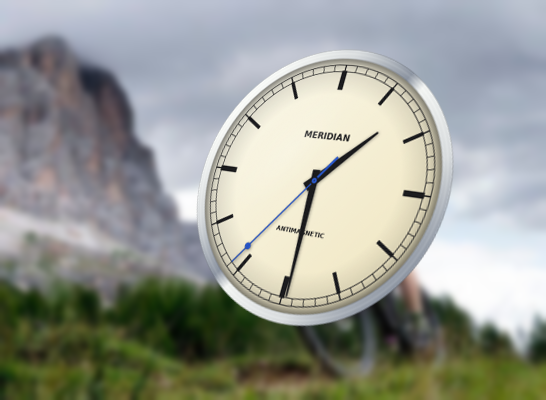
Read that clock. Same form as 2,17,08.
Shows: 1,29,36
